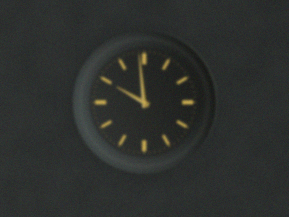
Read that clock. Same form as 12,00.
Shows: 9,59
